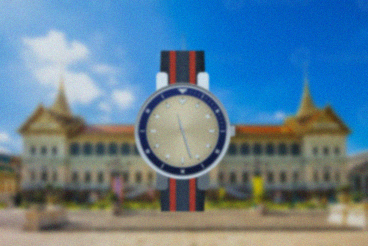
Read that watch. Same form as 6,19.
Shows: 11,27
